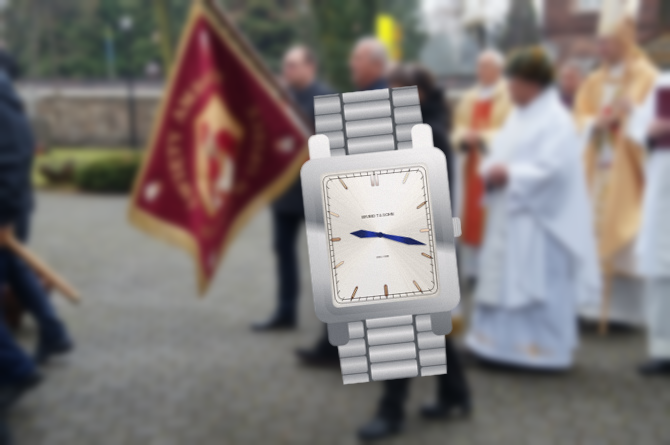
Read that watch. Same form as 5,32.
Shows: 9,18
